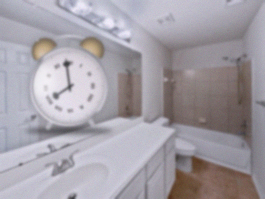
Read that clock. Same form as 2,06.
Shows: 7,59
